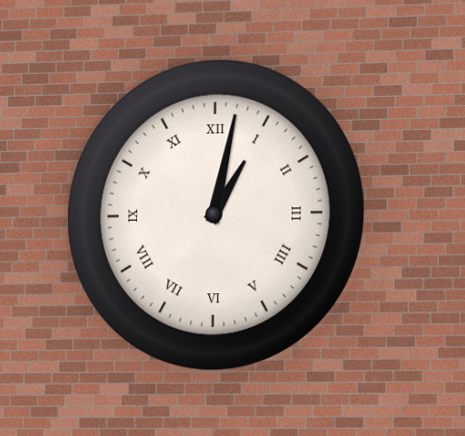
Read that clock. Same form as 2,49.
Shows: 1,02
